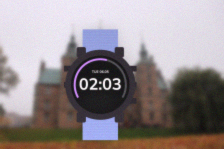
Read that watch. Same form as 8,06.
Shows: 2,03
